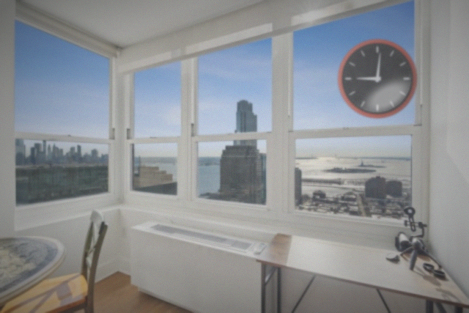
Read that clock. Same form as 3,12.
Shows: 9,01
